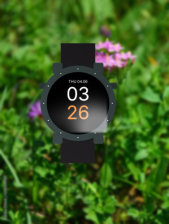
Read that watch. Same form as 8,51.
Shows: 3,26
